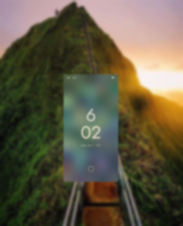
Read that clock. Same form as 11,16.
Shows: 6,02
